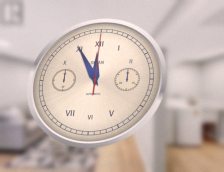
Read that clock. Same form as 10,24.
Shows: 11,55
